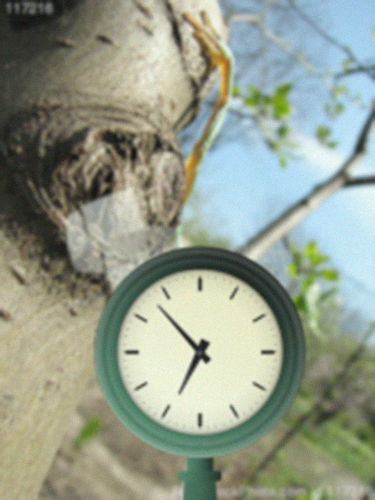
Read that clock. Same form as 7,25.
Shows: 6,53
